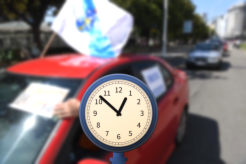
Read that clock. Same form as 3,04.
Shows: 12,52
